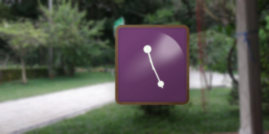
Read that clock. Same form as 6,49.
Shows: 11,26
